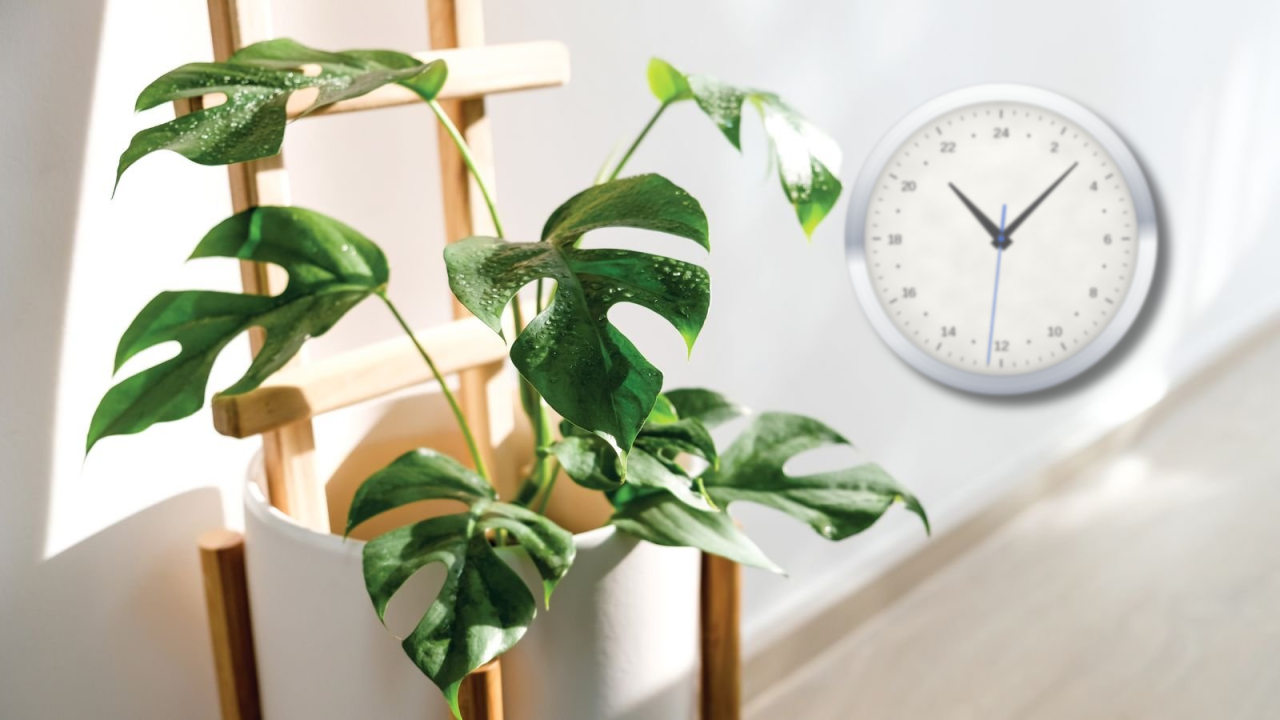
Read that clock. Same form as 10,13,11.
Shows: 21,07,31
